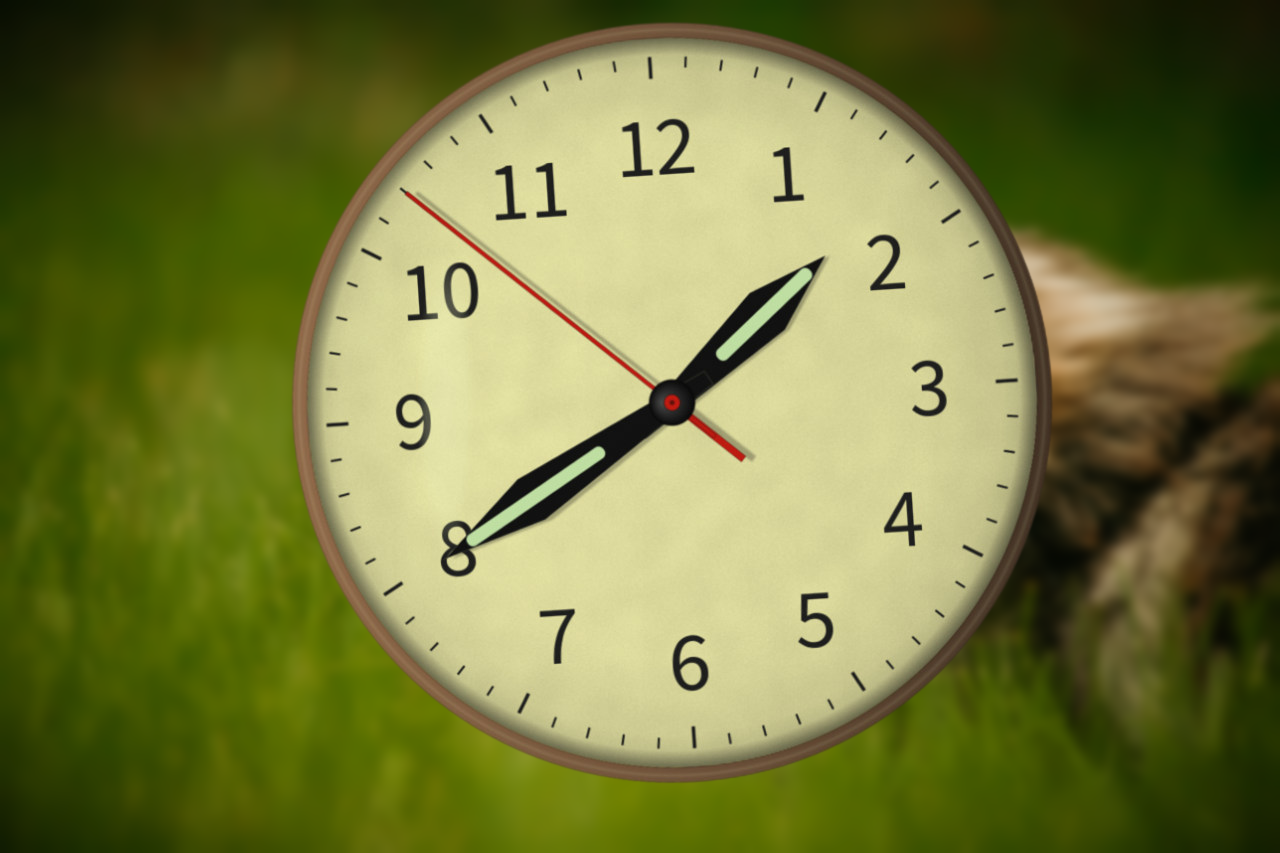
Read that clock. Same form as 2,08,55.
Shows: 1,39,52
